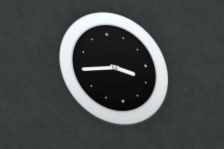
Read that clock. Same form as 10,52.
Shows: 3,45
